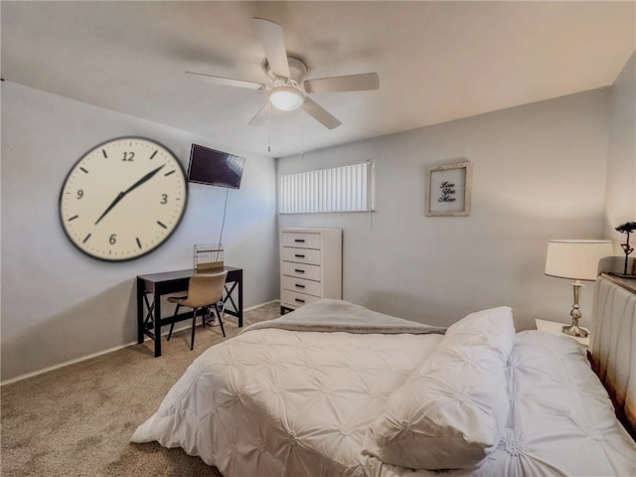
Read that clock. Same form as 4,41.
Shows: 7,08
